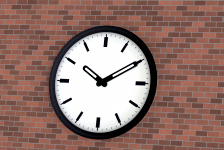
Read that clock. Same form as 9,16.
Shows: 10,10
